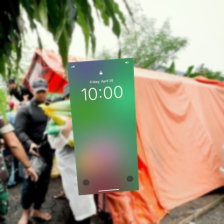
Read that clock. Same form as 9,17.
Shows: 10,00
